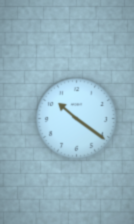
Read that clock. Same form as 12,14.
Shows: 10,21
